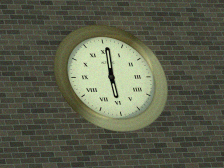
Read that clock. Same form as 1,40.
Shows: 6,01
